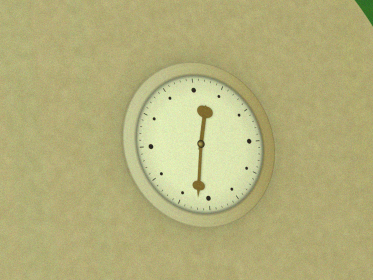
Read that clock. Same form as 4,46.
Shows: 12,32
